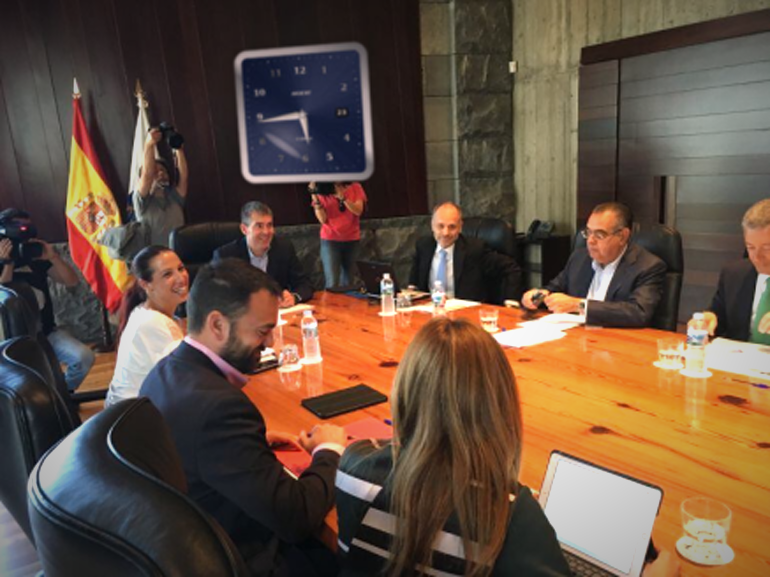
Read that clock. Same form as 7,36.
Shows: 5,44
